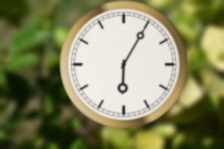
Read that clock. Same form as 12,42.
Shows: 6,05
